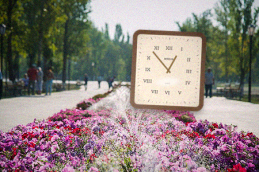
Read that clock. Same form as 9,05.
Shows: 12,53
